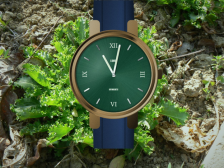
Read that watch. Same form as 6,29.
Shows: 11,02
